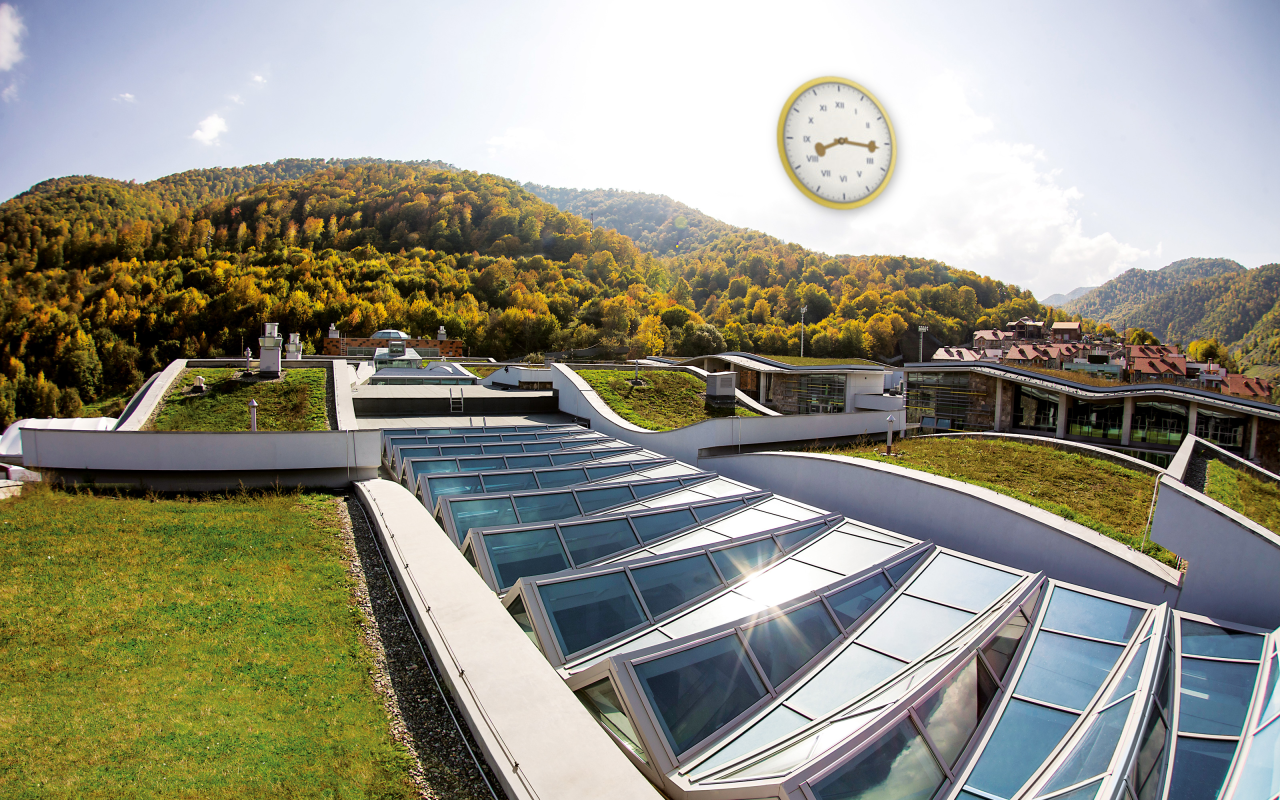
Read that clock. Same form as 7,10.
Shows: 8,16
